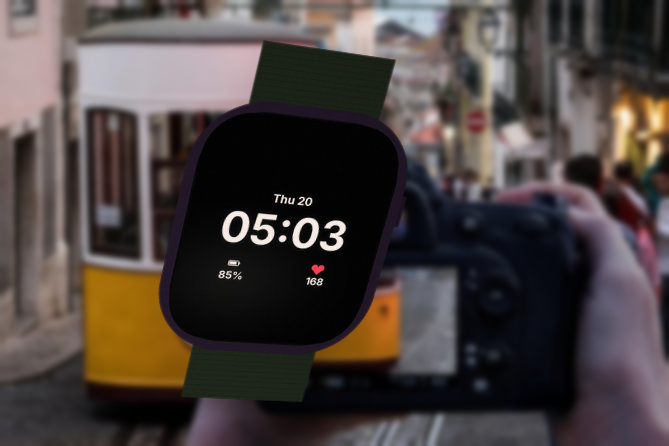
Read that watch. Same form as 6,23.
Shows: 5,03
